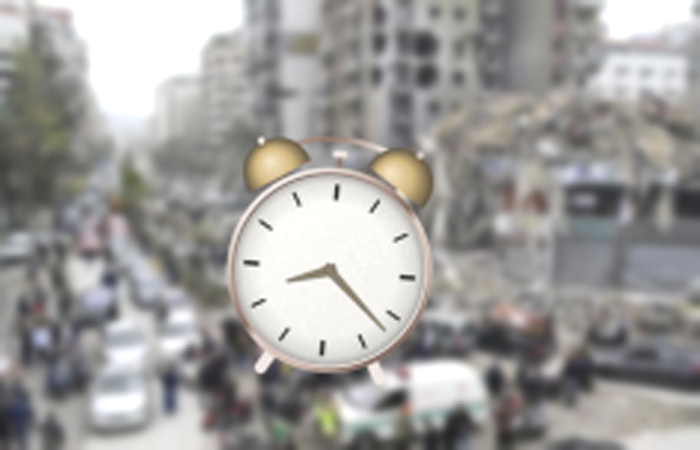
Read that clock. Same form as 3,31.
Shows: 8,22
